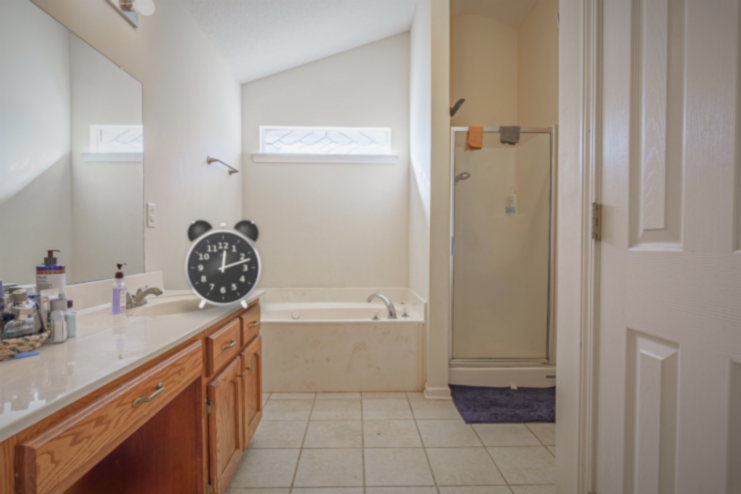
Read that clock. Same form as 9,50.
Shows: 12,12
